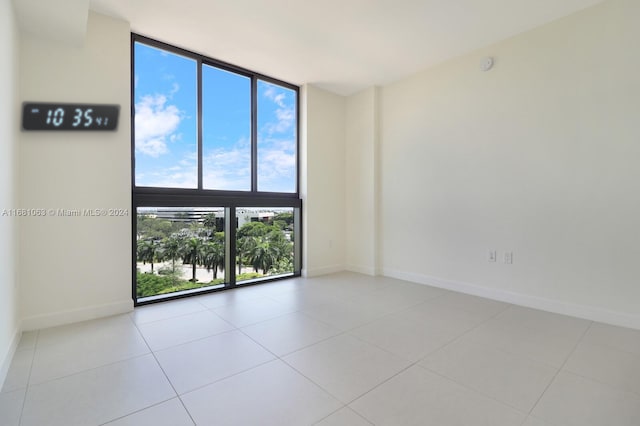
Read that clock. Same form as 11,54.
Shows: 10,35
